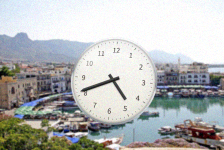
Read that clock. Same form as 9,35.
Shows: 4,41
